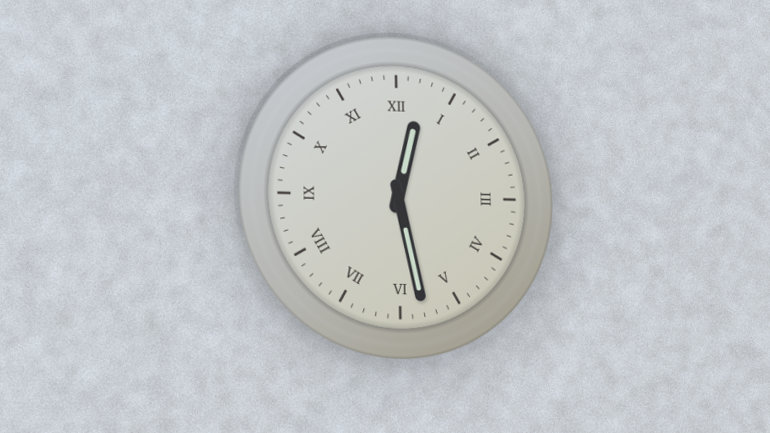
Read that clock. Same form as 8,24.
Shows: 12,28
